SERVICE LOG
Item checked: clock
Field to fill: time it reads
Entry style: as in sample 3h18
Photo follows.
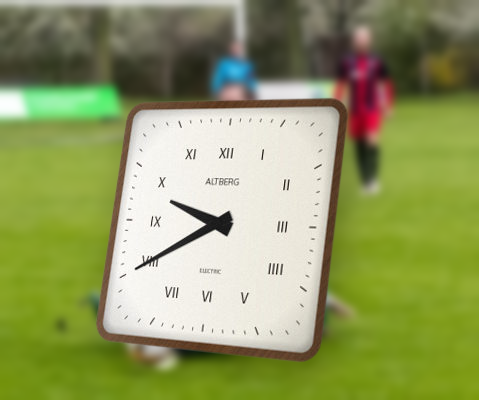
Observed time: 9h40
